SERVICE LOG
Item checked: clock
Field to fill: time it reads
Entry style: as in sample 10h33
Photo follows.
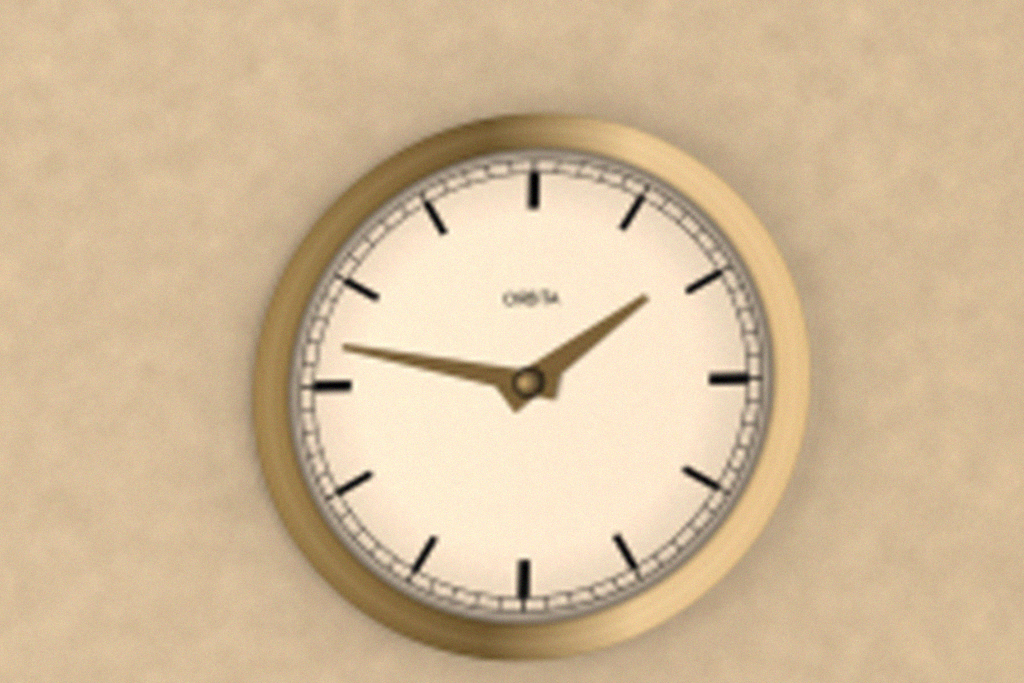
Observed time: 1h47
